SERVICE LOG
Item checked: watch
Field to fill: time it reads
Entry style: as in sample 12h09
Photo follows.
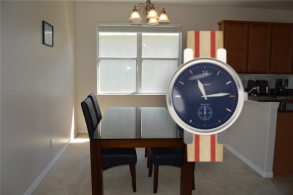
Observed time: 11h14
